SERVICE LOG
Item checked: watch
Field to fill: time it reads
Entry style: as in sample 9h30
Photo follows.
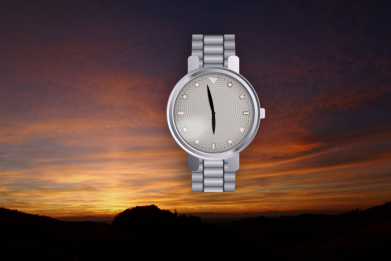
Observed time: 5h58
